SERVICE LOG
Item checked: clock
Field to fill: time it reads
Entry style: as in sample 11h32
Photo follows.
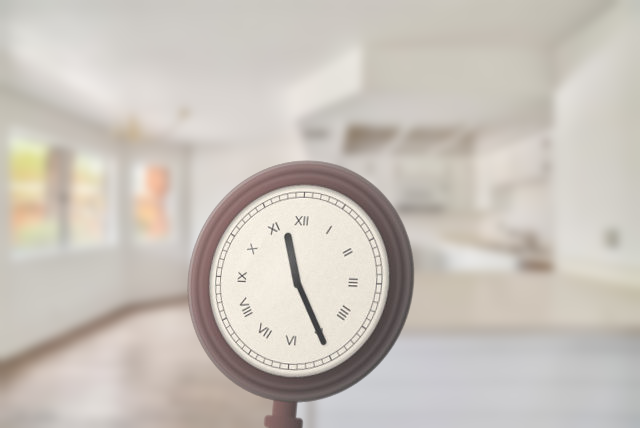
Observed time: 11h25
